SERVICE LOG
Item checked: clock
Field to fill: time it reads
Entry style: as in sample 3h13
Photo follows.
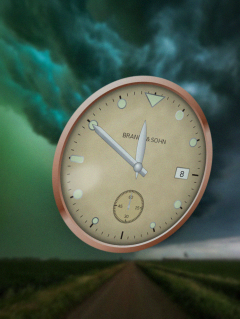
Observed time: 11h50
